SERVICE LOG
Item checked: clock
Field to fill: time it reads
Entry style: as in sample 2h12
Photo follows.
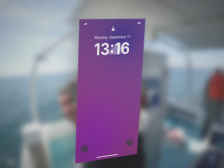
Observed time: 13h16
